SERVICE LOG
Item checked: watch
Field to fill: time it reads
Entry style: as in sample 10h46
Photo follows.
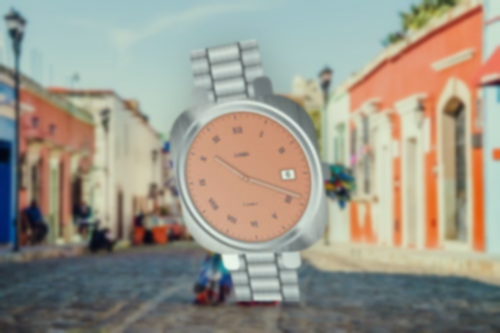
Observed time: 10h19
